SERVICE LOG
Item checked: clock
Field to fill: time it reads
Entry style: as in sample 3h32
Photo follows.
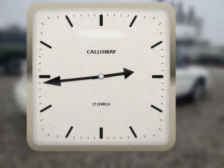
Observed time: 2h44
